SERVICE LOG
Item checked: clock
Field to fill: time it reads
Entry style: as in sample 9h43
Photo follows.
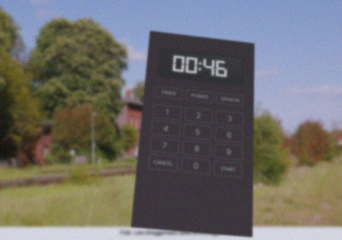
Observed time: 0h46
